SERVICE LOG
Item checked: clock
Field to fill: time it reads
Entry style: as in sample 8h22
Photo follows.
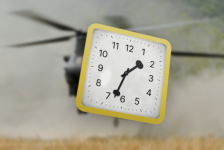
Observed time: 1h33
